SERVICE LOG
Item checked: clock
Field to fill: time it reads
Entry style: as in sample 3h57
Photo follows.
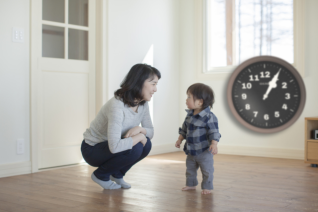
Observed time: 1h05
